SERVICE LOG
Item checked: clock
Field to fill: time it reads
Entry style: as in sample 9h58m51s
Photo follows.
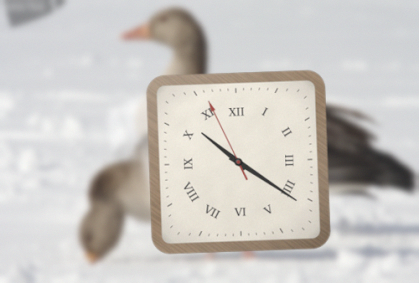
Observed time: 10h20m56s
